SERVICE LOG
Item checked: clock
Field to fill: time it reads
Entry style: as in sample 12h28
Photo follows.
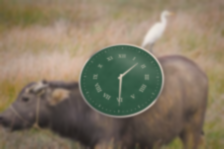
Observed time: 1h30
